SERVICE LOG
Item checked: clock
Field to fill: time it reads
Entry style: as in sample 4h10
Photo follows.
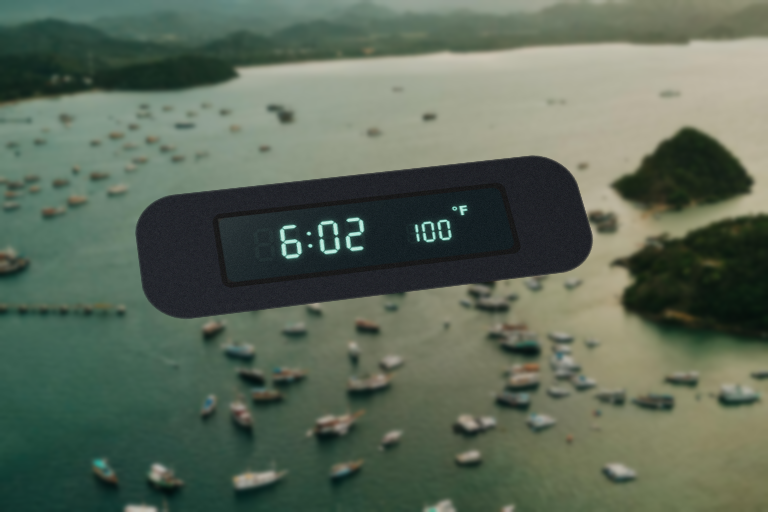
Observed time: 6h02
